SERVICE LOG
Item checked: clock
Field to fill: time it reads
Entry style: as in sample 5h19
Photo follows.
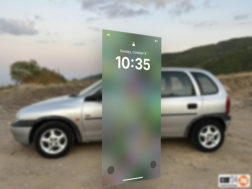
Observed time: 10h35
